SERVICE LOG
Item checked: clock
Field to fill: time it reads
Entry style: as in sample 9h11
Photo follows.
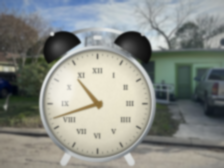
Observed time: 10h42
